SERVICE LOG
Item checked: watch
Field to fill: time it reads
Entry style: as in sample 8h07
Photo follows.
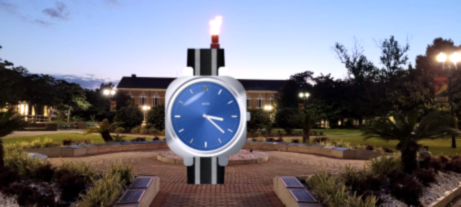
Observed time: 3h22
